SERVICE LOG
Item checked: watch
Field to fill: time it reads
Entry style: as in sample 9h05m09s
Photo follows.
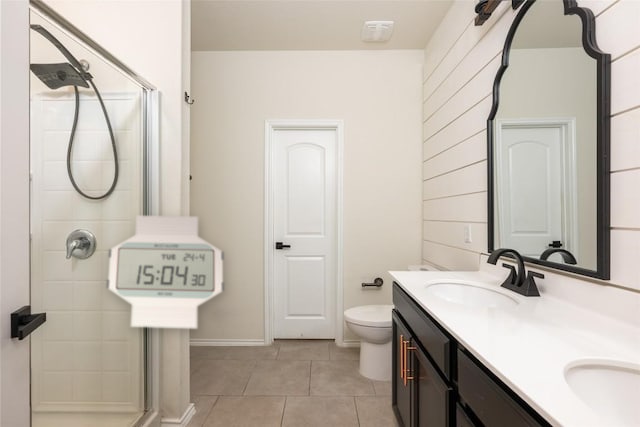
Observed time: 15h04m30s
